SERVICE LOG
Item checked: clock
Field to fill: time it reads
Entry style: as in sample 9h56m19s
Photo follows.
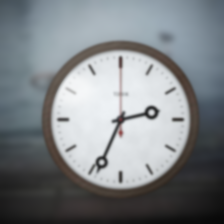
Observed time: 2h34m00s
